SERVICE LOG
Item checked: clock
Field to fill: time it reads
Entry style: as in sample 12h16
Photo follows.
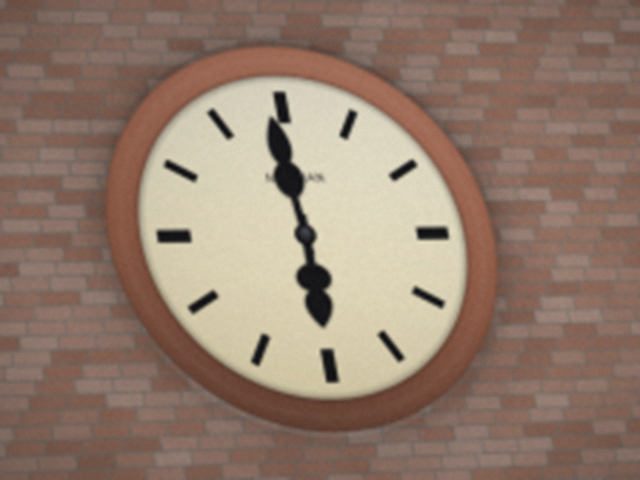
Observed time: 5h59
